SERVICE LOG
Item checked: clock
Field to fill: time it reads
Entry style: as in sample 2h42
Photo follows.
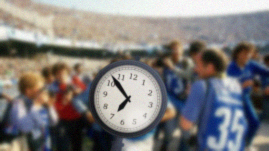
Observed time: 6h52
